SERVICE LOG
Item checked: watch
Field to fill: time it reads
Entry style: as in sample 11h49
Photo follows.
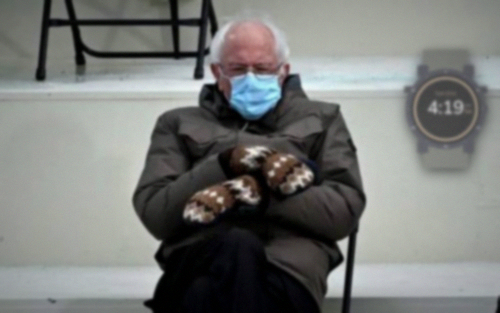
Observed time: 4h19
